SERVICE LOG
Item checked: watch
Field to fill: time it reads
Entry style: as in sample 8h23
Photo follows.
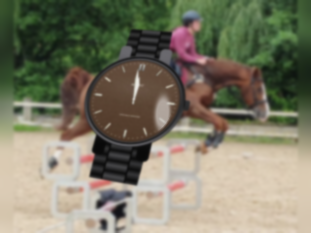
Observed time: 11h59
